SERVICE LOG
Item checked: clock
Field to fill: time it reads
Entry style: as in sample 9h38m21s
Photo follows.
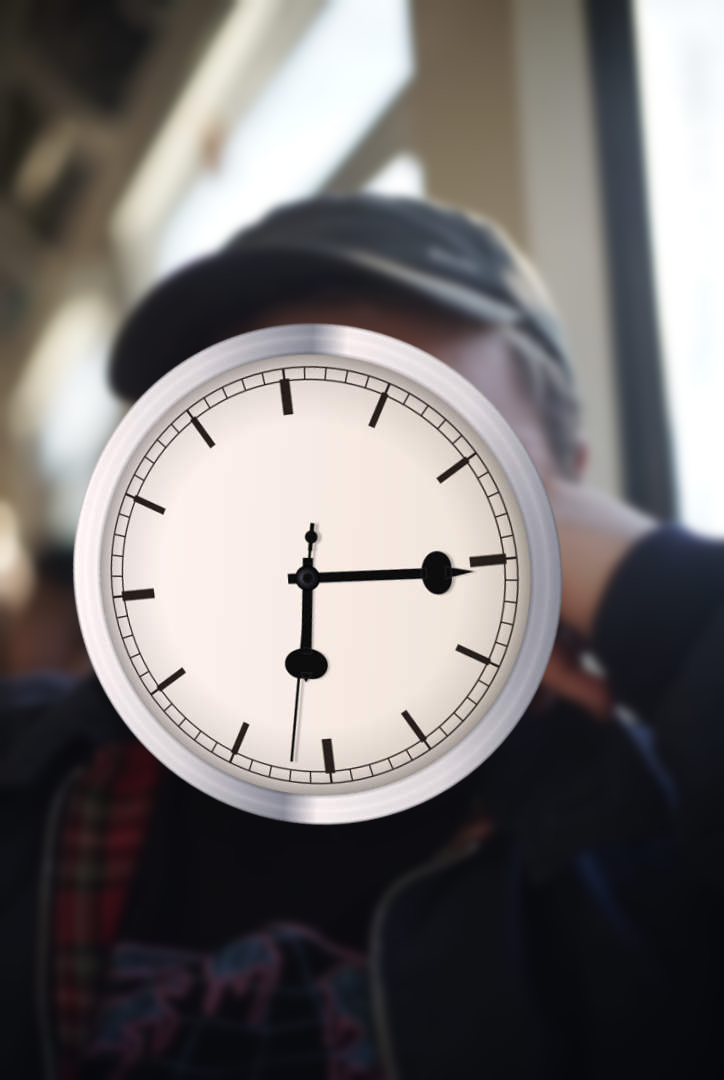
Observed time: 6h15m32s
